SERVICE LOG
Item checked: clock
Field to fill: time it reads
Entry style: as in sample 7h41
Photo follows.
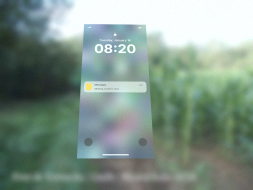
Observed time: 8h20
